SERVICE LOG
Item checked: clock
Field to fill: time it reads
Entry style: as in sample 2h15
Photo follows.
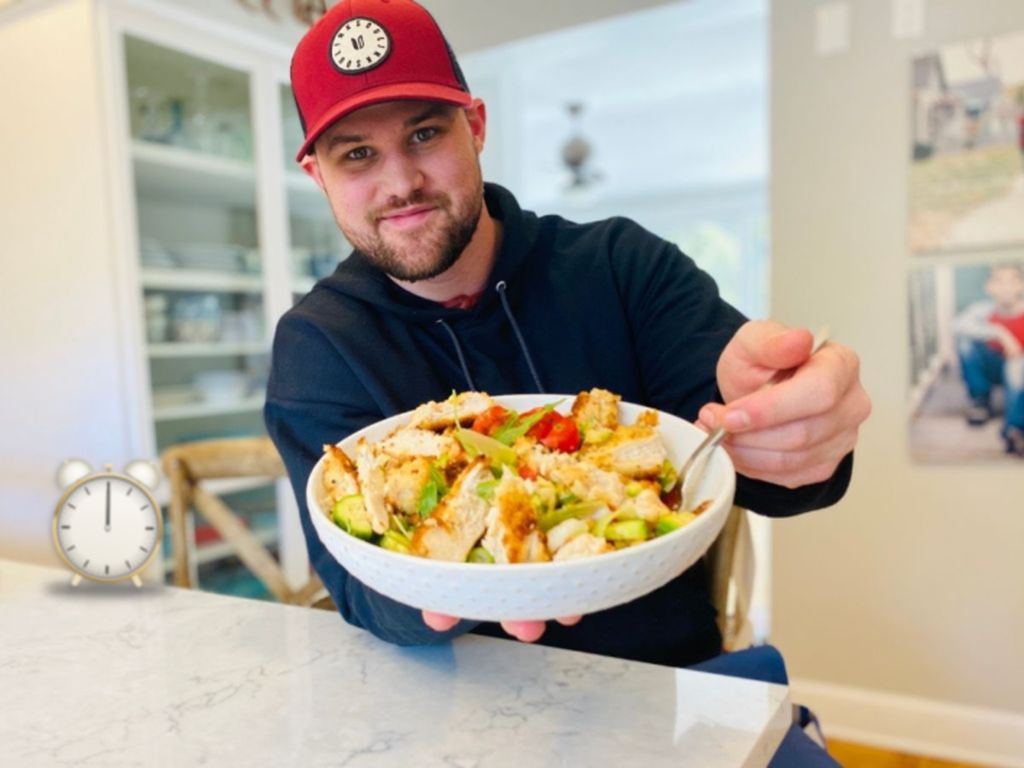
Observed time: 12h00
